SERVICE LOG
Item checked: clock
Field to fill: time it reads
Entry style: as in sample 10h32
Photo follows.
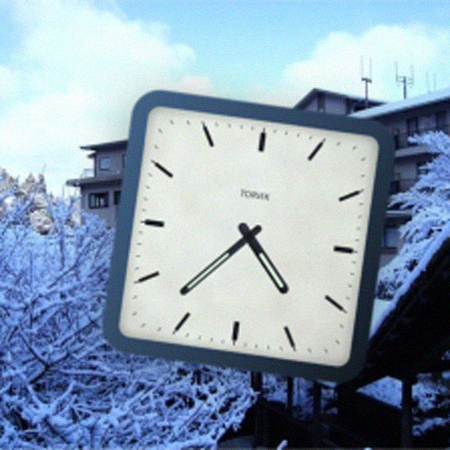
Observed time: 4h37
